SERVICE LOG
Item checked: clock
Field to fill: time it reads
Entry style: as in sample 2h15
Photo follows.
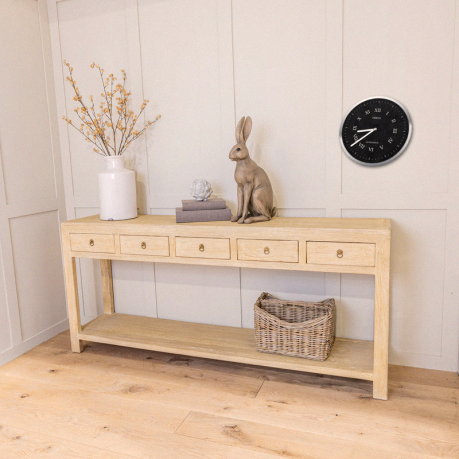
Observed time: 8h38
